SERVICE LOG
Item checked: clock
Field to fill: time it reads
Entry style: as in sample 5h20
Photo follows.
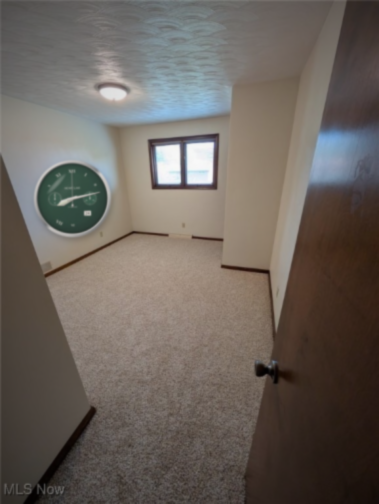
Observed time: 8h13
